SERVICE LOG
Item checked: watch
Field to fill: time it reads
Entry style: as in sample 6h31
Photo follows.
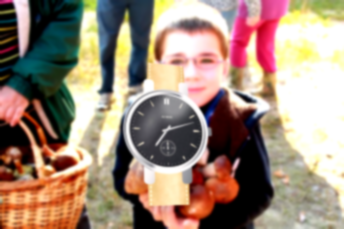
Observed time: 7h12
